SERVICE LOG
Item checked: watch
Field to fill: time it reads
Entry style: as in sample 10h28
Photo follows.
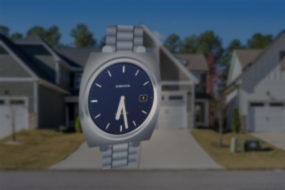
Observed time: 6h28
